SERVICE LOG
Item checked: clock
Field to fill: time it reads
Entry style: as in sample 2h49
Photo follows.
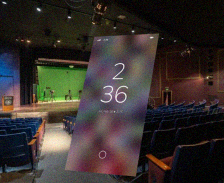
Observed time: 2h36
